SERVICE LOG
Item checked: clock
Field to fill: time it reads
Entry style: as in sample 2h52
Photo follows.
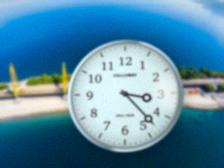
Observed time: 3h23
